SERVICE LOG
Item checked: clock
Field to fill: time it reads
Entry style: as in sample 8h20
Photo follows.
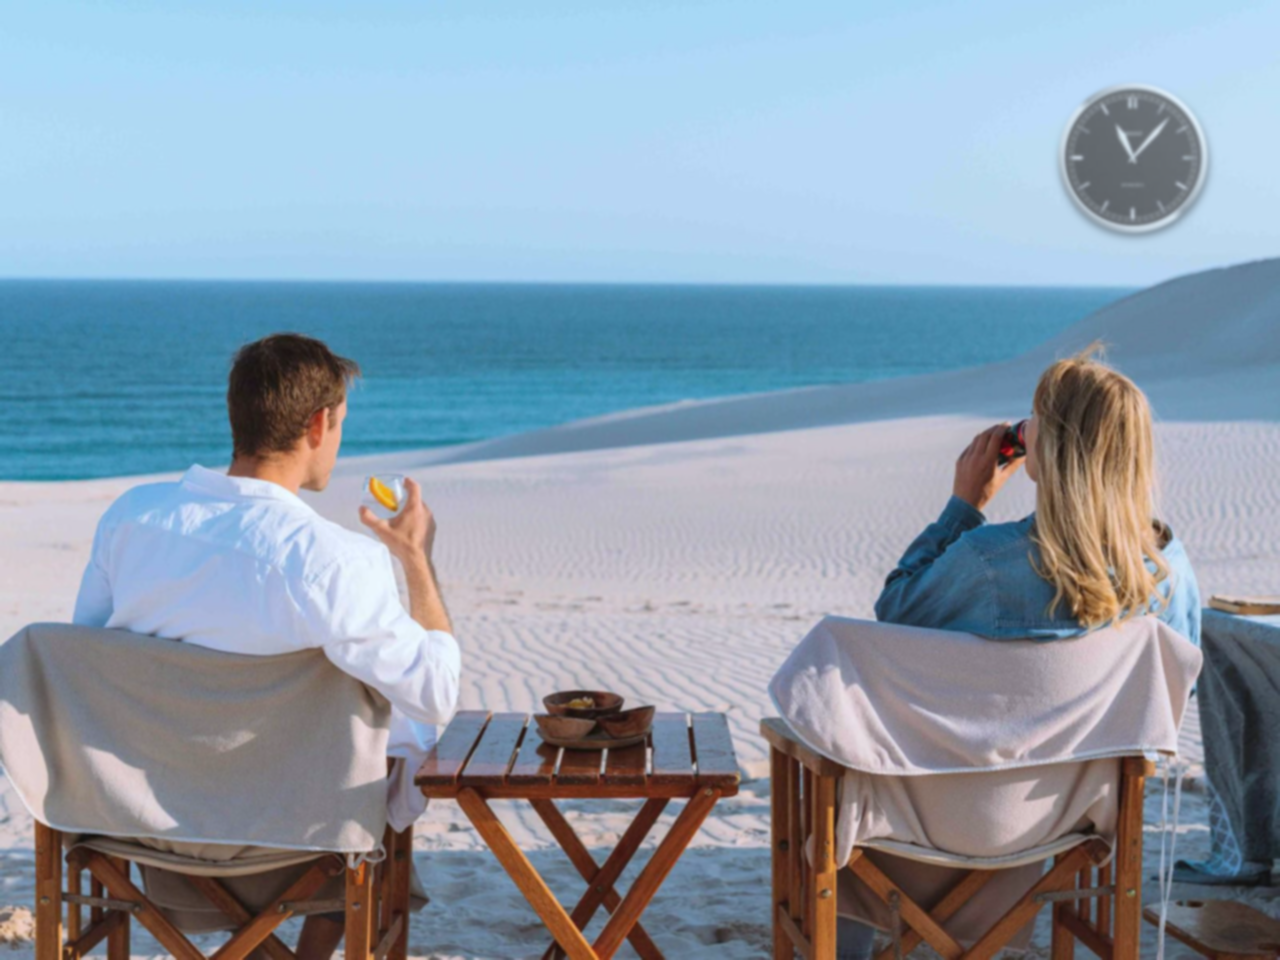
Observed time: 11h07
